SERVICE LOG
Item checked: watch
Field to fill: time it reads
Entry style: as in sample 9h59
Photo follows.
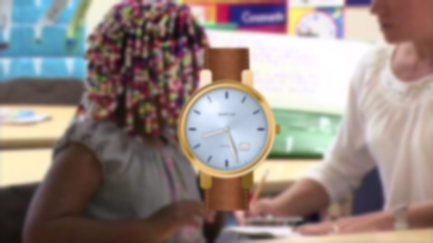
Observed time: 8h27
